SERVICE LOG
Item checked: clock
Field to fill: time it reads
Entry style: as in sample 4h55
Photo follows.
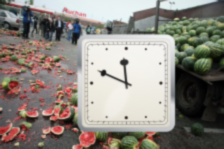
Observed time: 11h49
